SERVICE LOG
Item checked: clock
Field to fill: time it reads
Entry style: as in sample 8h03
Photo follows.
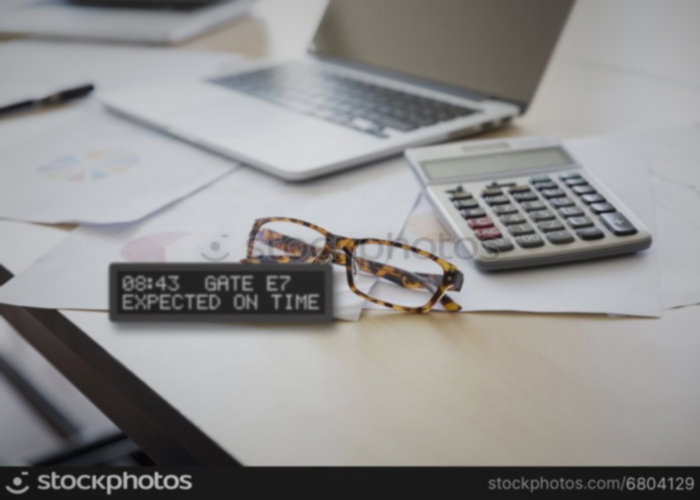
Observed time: 8h43
